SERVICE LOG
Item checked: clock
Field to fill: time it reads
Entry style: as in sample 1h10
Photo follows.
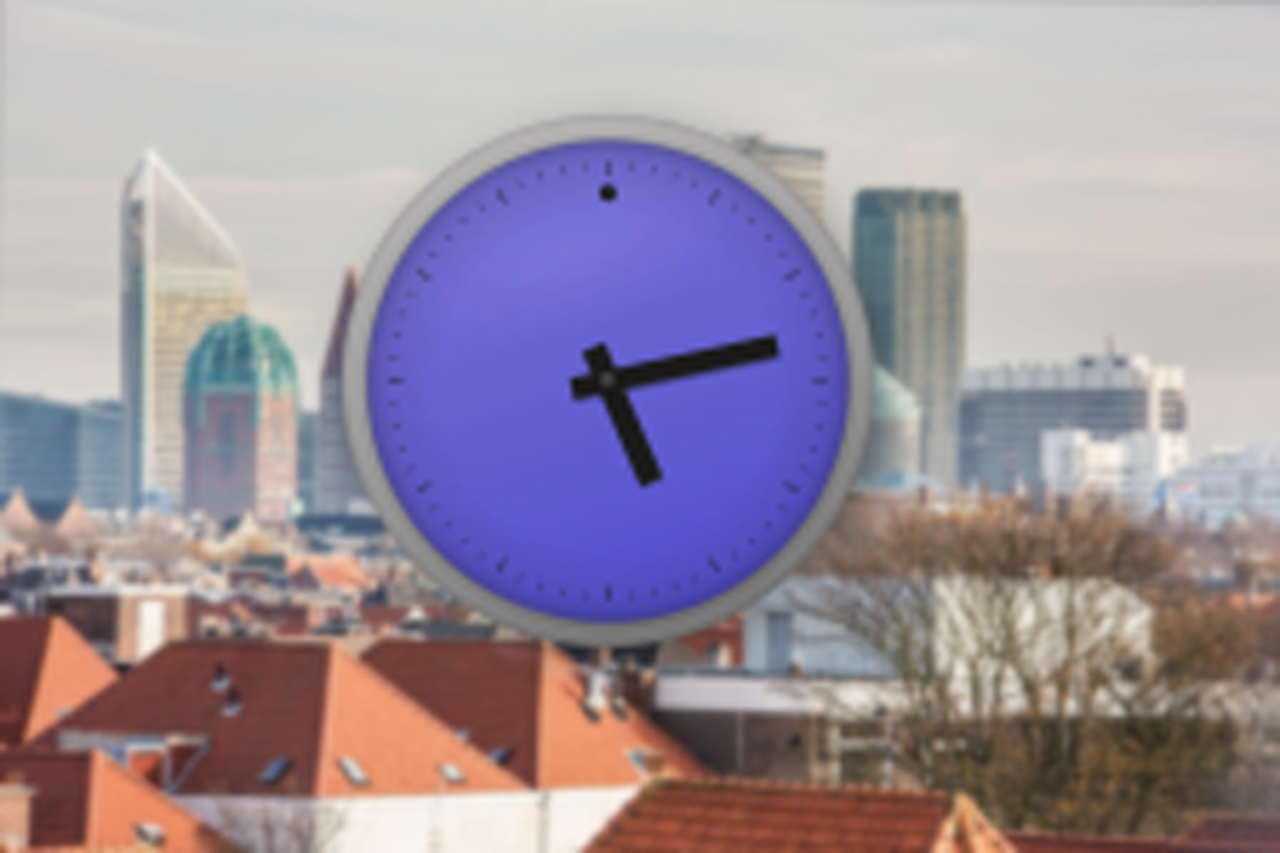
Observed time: 5h13
